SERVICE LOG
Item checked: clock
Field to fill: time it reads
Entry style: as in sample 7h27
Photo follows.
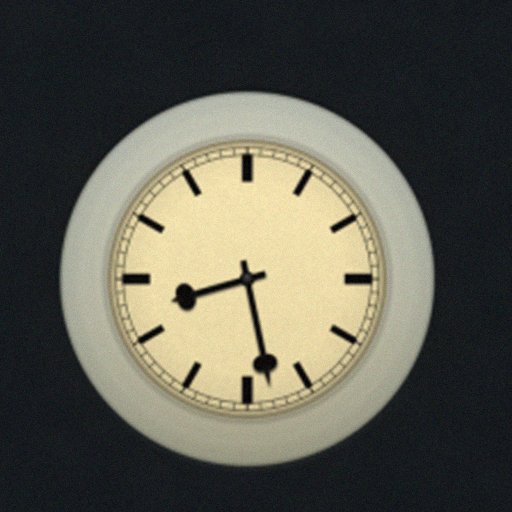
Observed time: 8h28
